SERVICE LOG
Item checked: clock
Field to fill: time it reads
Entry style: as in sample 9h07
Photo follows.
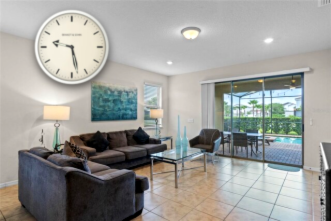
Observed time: 9h28
